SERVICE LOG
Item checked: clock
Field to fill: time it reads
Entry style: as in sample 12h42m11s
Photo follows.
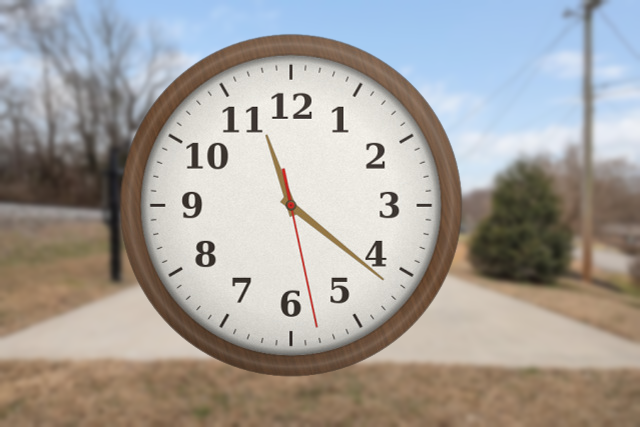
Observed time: 11h21m28s
